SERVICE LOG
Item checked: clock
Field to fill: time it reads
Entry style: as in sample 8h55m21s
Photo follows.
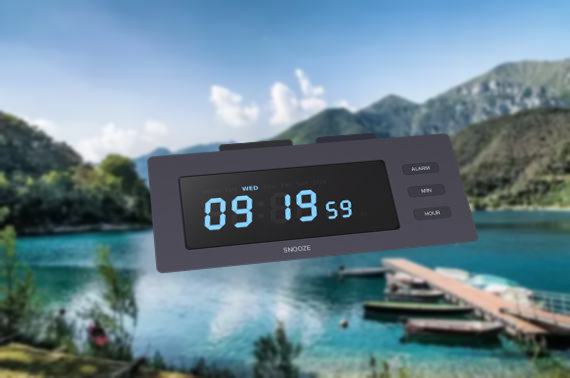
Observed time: 9h19m59s
